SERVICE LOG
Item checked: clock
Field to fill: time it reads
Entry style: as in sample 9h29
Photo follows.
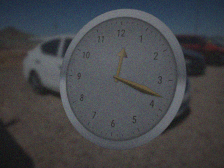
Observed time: 12h18
